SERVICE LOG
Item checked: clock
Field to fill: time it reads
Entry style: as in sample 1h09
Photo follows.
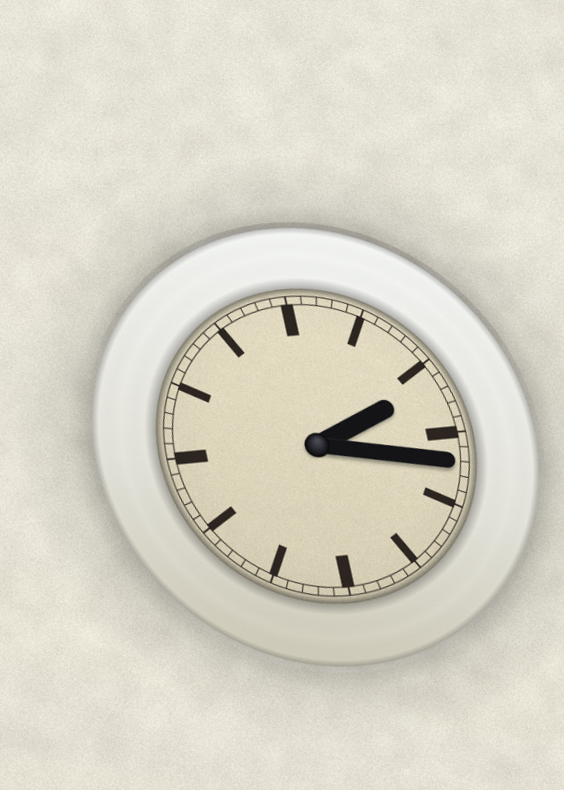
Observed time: 2h17
